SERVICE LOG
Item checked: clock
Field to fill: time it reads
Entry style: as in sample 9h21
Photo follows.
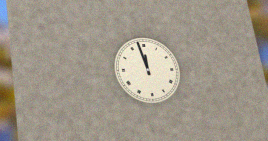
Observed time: 11h58
